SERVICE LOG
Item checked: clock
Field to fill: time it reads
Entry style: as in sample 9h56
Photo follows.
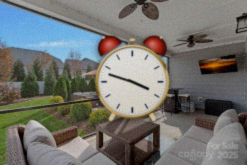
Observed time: 3h48
